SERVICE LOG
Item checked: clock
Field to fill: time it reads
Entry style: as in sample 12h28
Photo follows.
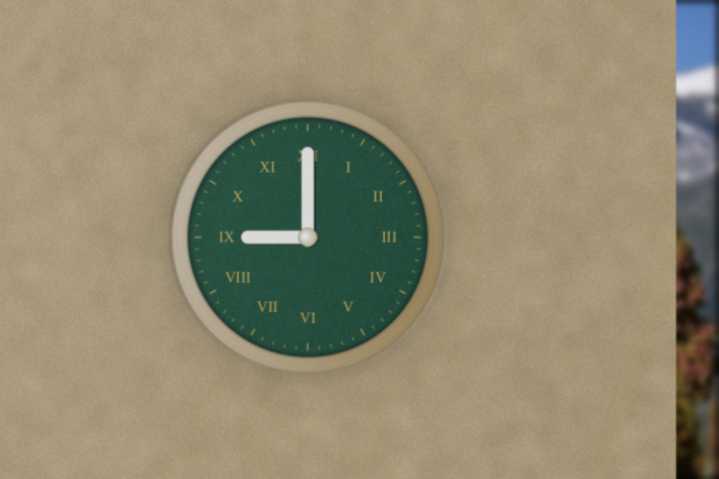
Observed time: 9h00
